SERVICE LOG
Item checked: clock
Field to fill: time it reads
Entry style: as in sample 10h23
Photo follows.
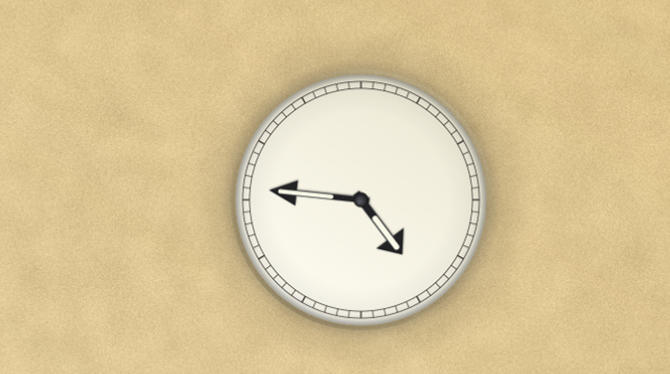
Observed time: 4h46
